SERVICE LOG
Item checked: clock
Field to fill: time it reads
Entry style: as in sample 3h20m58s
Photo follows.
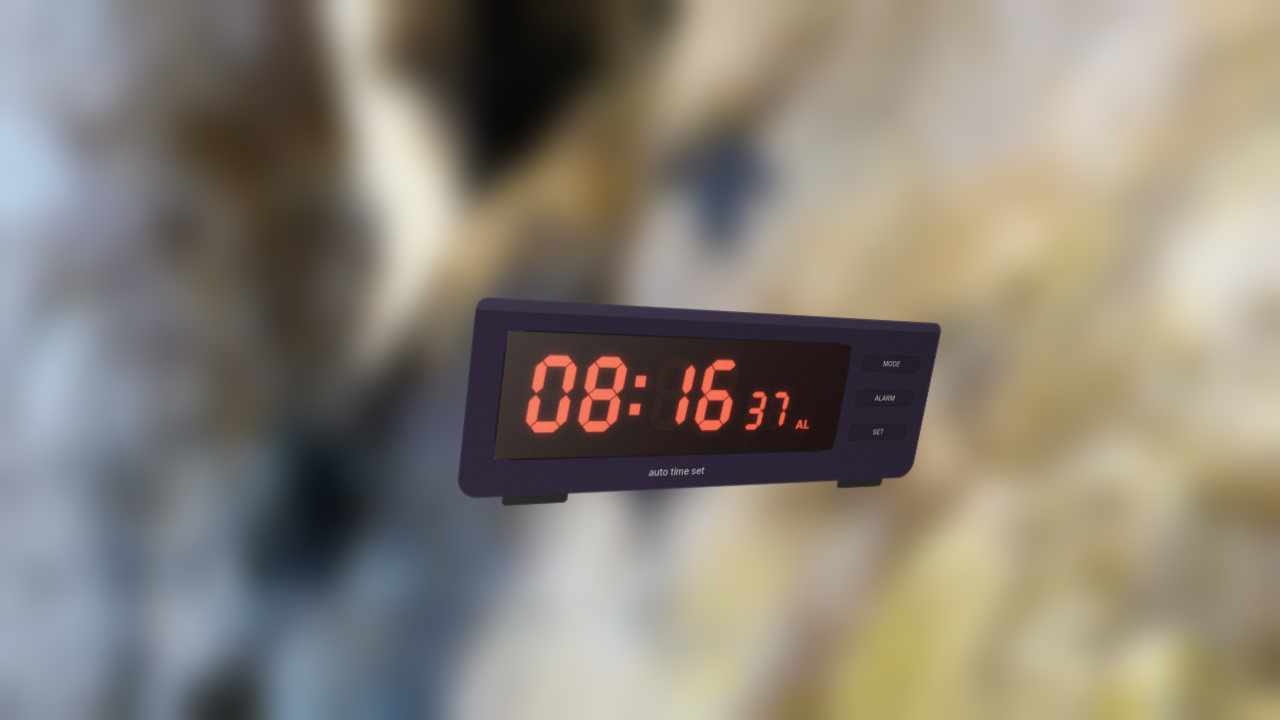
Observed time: 8h16m37s
